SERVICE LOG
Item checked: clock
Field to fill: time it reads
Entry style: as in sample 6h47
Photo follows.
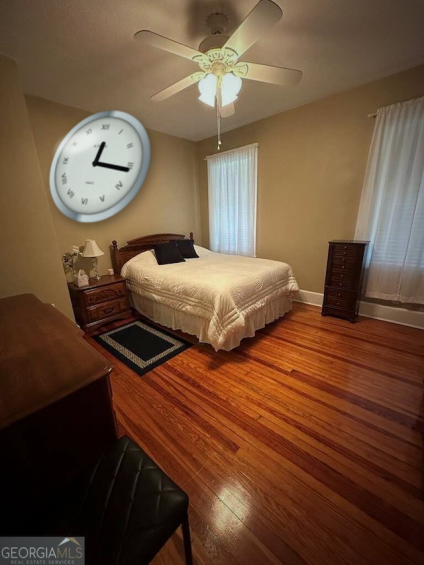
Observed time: 12h16
